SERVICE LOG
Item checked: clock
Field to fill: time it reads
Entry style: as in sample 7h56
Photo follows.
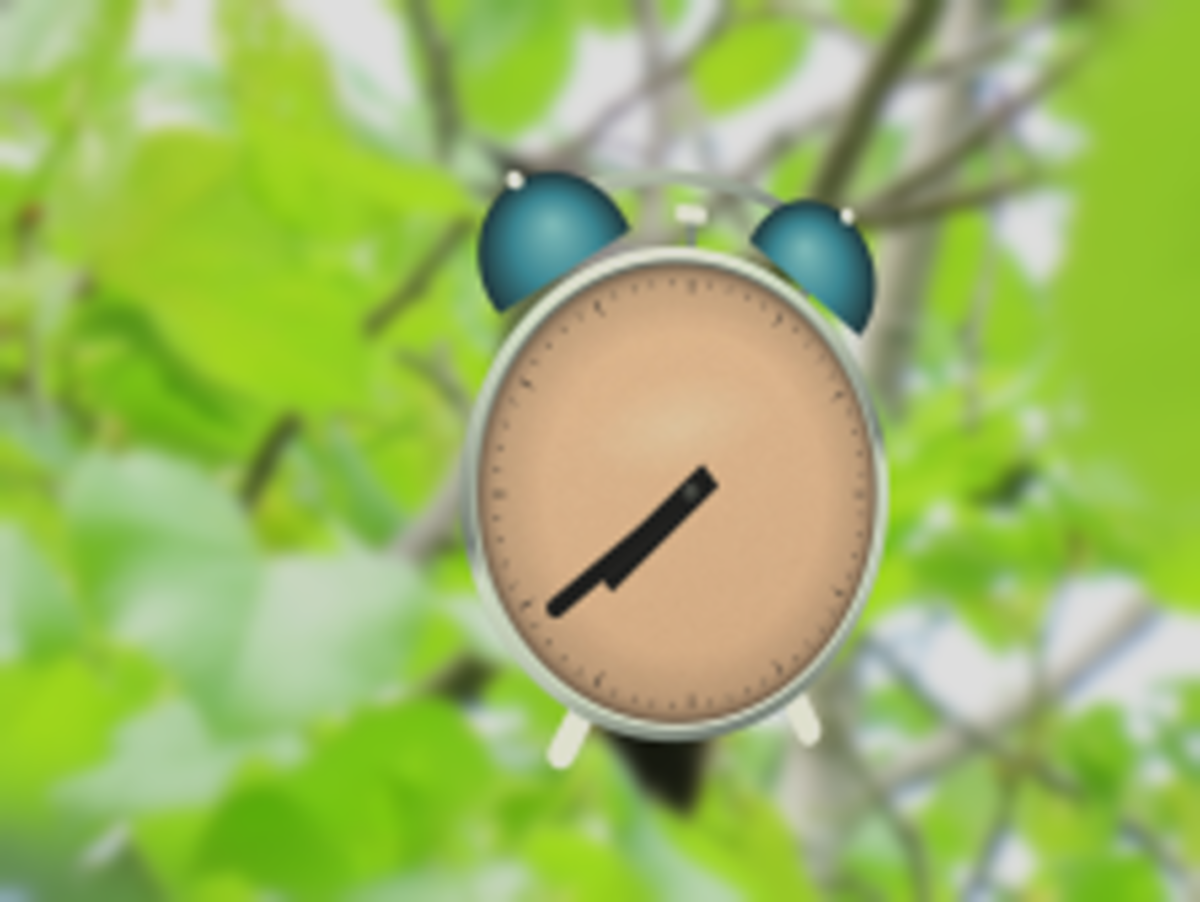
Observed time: 7h39
